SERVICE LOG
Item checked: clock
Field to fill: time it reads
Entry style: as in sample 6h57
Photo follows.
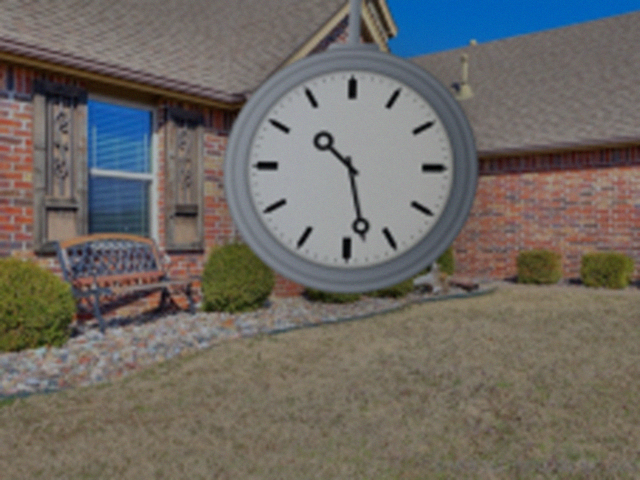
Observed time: 10h28
